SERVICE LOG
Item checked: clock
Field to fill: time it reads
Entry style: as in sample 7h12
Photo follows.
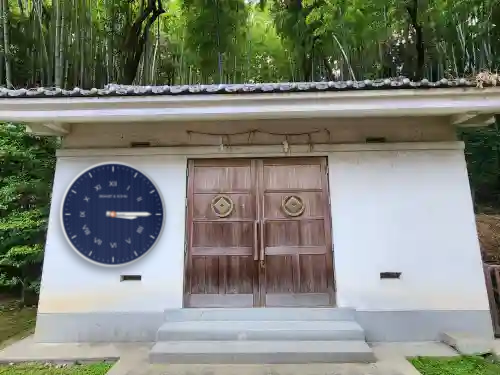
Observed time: 3h15
